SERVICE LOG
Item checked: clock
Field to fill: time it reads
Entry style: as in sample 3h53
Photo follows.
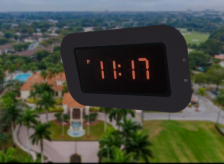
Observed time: 11h17
